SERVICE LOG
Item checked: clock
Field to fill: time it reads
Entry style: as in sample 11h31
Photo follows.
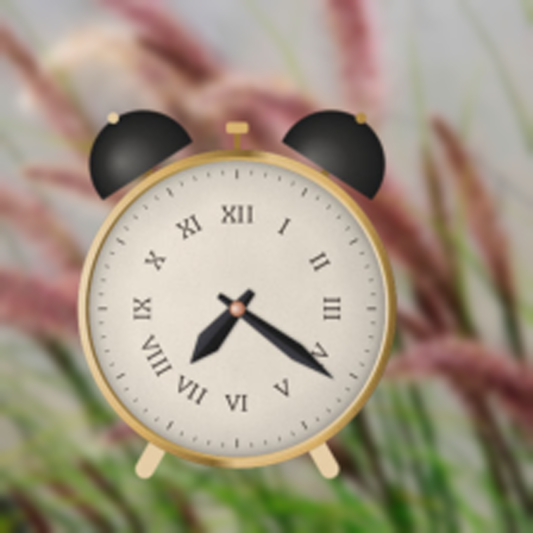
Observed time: 7h21
